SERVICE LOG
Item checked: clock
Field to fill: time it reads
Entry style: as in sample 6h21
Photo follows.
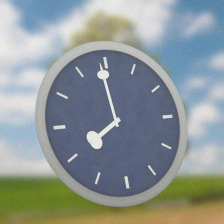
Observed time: 7h59
